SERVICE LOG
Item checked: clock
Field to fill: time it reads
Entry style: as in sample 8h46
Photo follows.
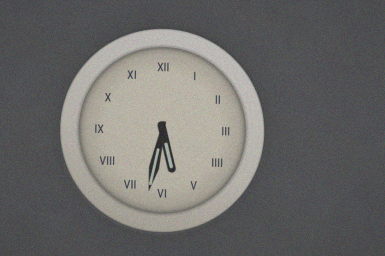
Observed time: 5h32
